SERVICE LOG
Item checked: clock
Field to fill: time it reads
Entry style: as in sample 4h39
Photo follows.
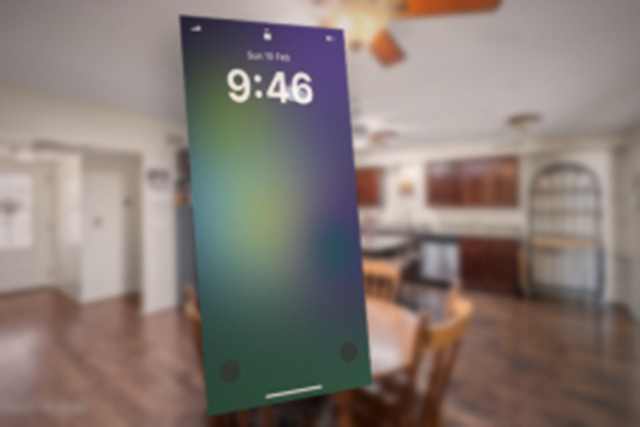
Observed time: 9h46
